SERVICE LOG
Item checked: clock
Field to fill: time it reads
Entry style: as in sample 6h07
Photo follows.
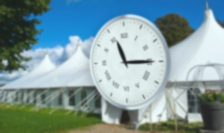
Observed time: 11h15
